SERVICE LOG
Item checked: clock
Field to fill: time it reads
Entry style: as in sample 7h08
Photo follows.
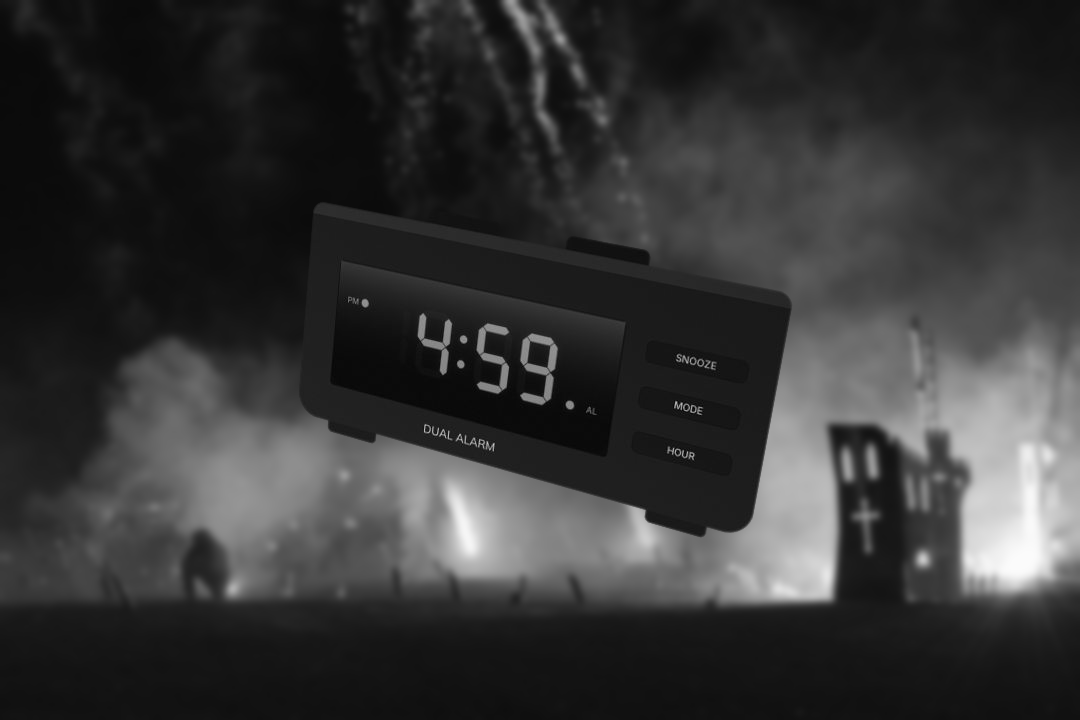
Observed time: 4h59
